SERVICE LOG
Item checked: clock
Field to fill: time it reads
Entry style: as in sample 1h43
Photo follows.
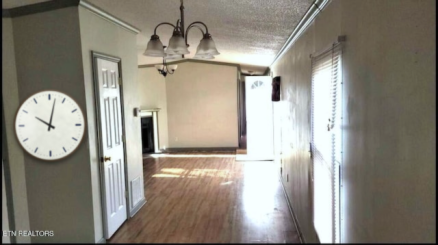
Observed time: 10h02
